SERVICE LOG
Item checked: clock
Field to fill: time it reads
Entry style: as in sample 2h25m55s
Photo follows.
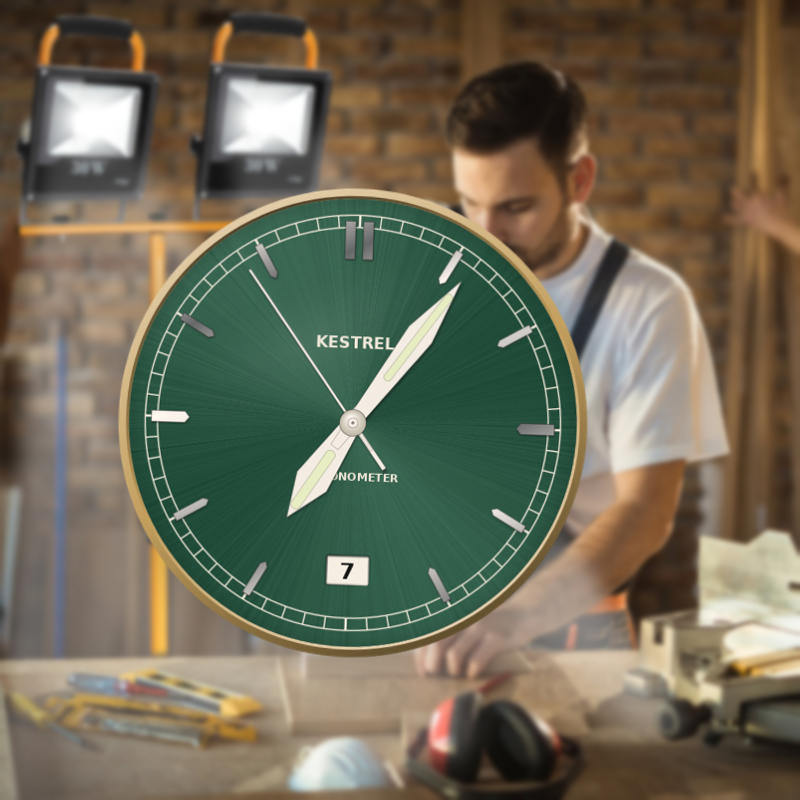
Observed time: 7h05m54s
